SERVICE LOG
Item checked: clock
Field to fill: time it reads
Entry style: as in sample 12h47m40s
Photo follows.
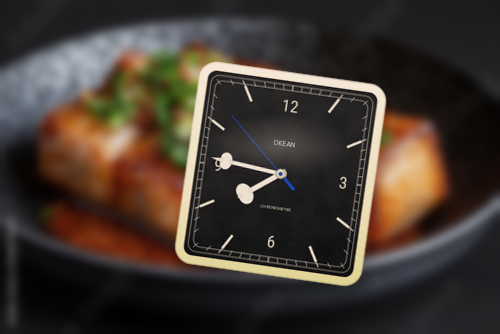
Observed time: 7h45m52s
